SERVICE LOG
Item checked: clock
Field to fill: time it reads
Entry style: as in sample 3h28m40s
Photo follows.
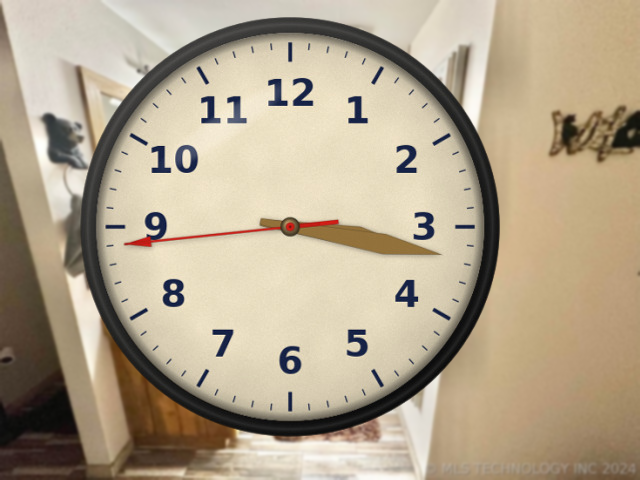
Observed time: 3h16m44s
